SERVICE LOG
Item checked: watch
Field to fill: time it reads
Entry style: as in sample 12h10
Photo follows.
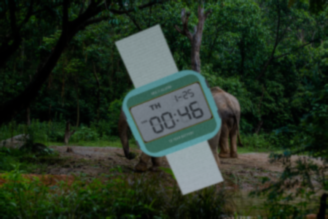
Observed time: 0h46
